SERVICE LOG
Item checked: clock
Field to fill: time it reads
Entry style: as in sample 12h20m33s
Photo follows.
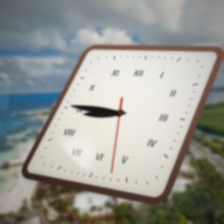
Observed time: 8h45m27s
